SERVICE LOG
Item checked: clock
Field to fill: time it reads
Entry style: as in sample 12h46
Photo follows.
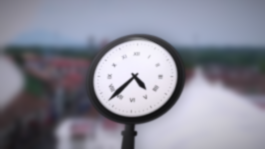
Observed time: 4h37
